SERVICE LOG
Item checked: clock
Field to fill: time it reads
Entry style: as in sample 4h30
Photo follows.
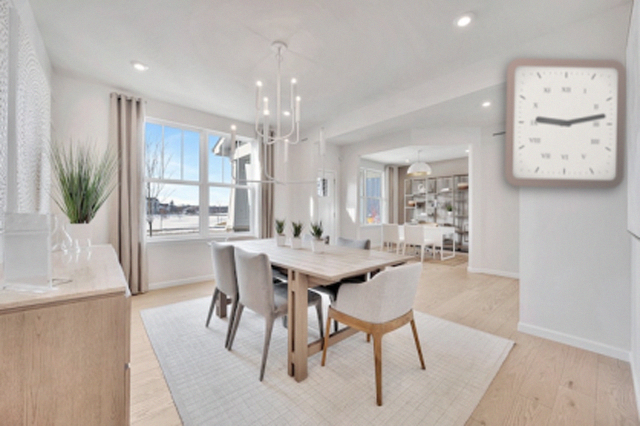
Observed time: 9h13
